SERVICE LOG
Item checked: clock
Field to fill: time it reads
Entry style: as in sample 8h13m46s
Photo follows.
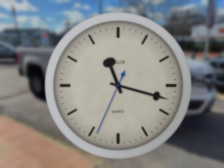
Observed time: 11h17m34s
